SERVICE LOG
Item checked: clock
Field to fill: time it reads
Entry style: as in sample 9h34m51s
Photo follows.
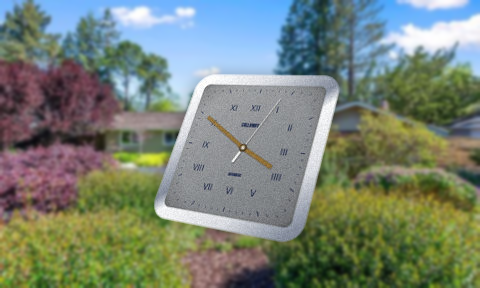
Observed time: 3h50m04s
